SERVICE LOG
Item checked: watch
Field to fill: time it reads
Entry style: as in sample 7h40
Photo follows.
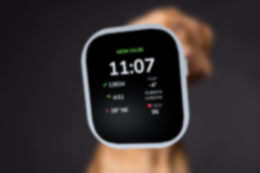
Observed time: 11h07
